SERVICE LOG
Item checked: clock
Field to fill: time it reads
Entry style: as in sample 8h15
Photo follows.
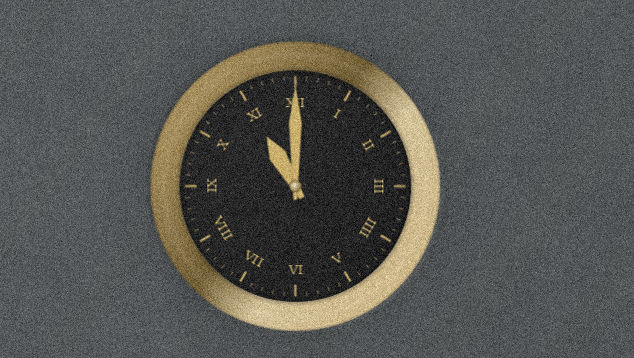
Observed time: 11h00
